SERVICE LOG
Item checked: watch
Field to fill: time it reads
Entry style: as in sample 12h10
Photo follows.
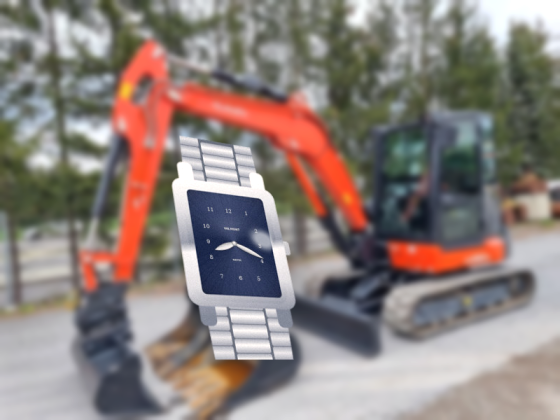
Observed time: 8h19
